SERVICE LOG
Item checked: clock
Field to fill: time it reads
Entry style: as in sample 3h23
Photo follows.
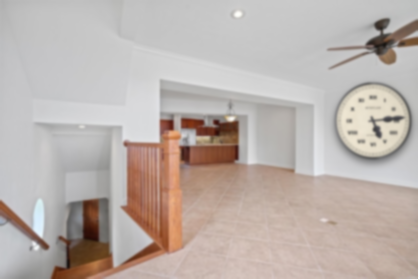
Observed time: 5h14
